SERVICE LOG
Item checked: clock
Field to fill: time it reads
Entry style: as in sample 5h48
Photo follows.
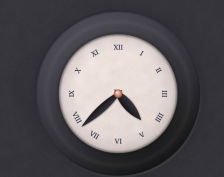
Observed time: 4h38
